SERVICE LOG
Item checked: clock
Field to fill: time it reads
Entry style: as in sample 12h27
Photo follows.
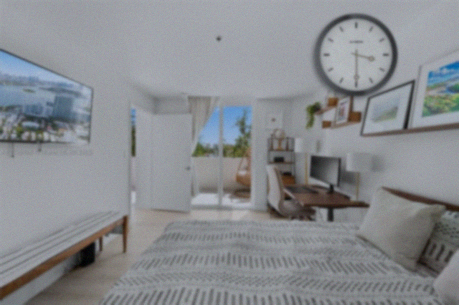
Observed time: 3h30
